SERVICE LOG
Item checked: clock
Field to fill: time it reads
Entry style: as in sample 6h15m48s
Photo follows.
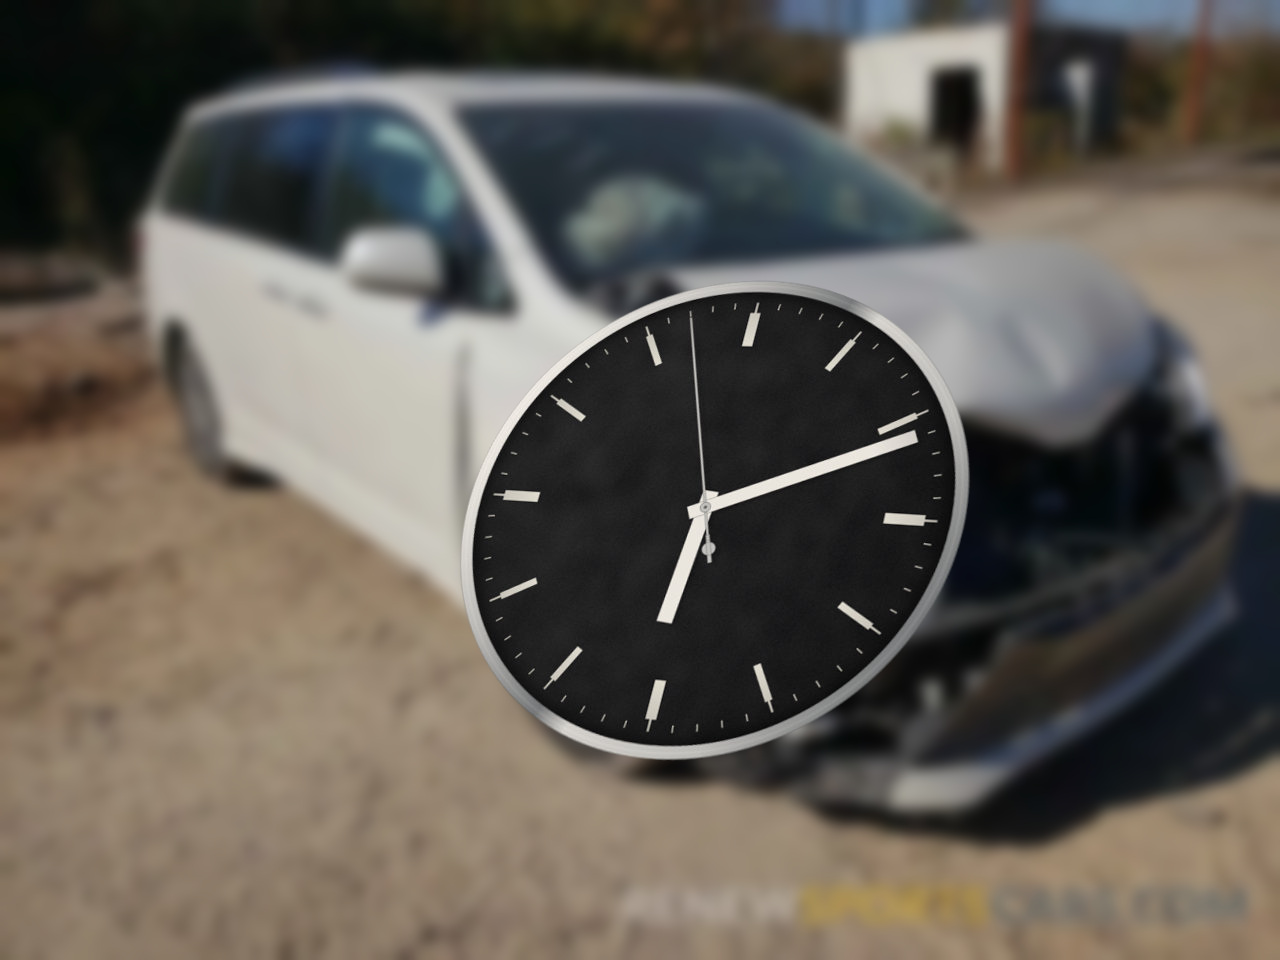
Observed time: 6h10m57s
